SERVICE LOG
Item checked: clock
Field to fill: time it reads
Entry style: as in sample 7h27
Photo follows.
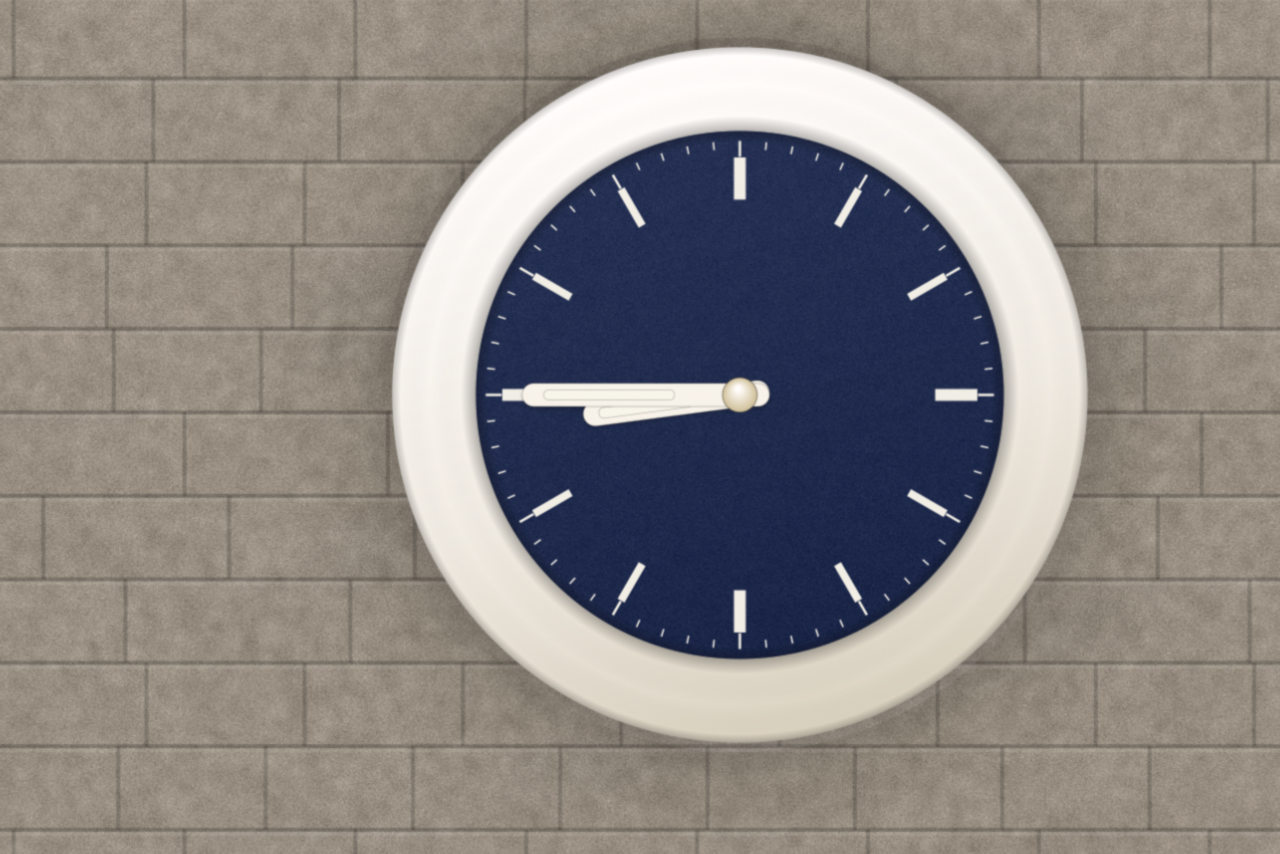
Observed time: 8h45
